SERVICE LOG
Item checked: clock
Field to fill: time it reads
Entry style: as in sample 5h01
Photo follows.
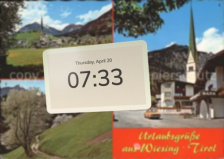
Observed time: 7h33
